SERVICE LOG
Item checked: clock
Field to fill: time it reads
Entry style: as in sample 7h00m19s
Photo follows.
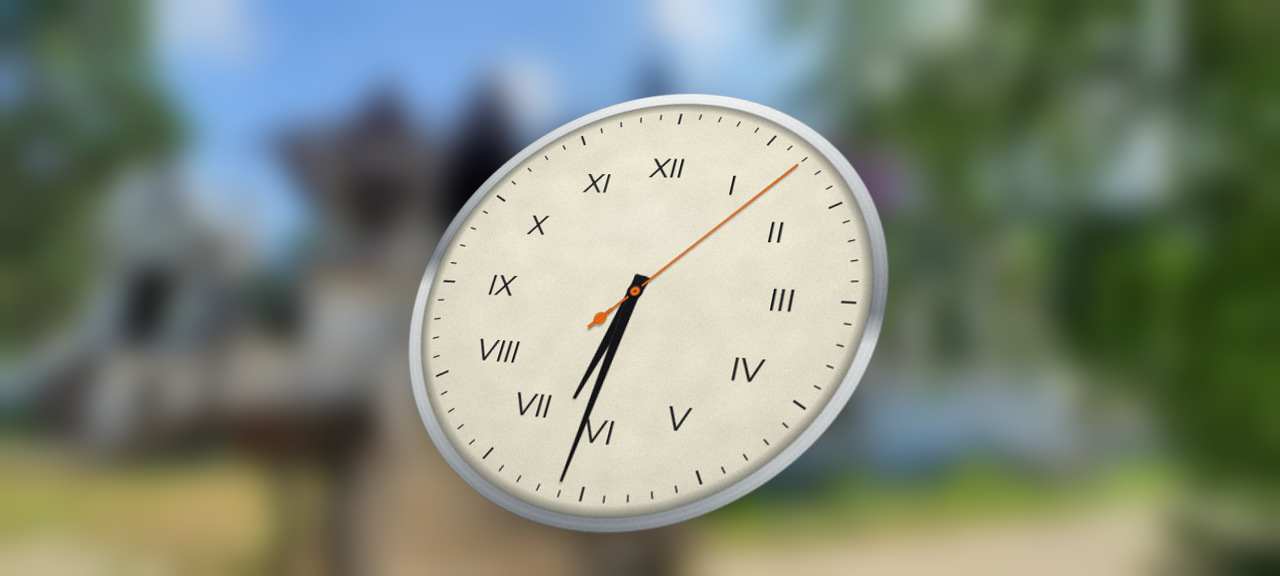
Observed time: 6h31m07s
